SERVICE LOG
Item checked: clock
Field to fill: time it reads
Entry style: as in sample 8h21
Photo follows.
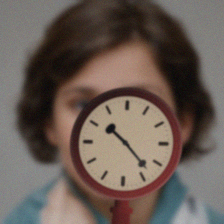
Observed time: 10h23
